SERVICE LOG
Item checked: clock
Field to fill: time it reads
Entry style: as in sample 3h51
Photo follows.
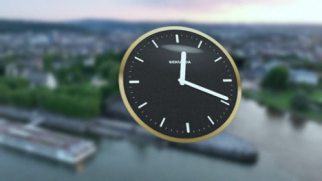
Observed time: 12h19
